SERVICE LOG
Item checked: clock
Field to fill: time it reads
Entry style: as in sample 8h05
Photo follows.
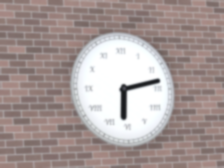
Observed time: 6h13
